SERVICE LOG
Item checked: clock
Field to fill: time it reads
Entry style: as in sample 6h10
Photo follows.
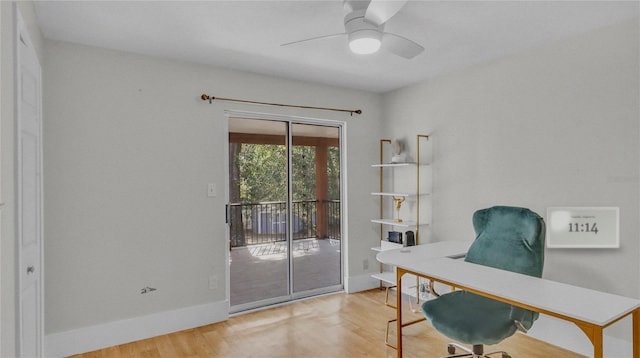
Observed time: 11h14
